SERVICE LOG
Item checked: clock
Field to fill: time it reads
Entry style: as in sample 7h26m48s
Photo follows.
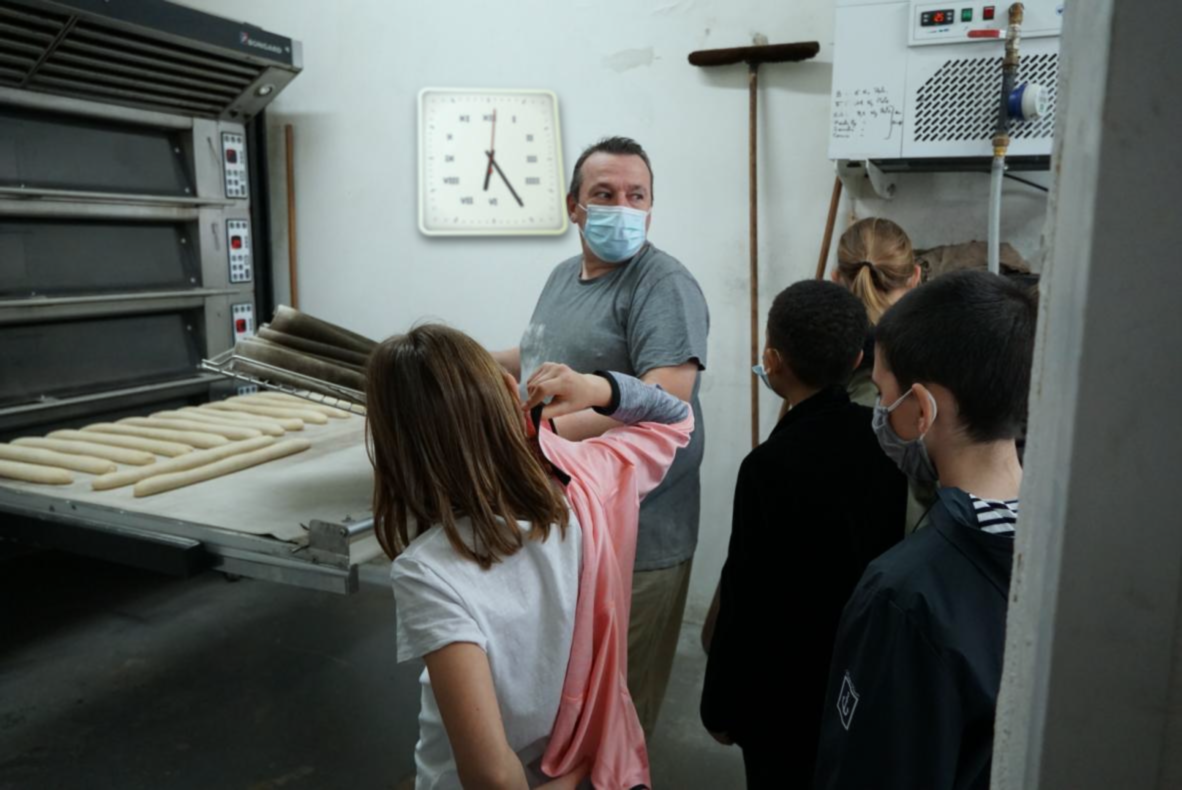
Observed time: 6h25m01s
